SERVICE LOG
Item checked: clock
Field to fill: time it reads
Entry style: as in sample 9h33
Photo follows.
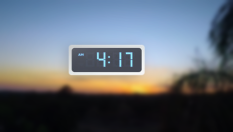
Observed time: 4h17
